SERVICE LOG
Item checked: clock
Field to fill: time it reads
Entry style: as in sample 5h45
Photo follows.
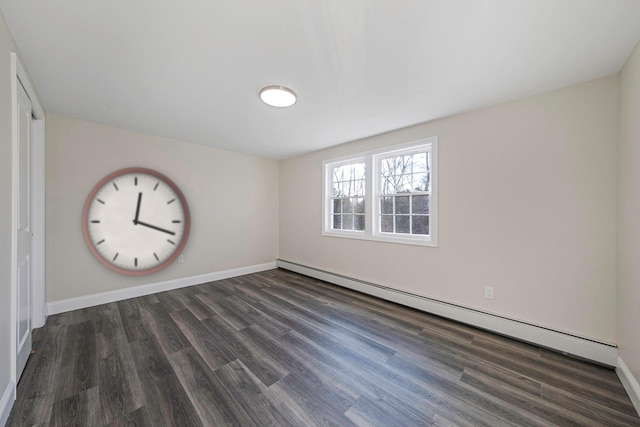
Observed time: 12h18
